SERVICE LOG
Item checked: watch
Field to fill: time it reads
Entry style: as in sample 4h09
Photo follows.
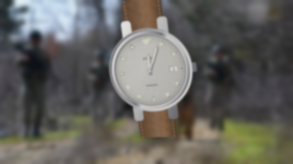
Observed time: 12h04
